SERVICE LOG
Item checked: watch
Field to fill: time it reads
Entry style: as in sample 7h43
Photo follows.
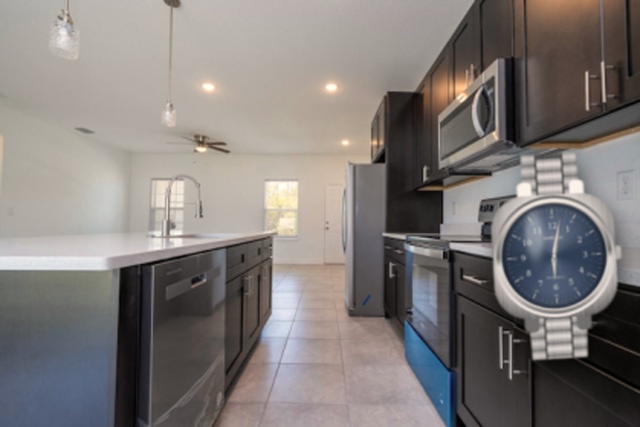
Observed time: 6h02
